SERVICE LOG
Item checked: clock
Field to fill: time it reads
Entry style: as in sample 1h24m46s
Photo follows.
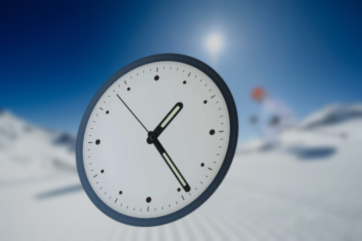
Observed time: 1h23m53s
